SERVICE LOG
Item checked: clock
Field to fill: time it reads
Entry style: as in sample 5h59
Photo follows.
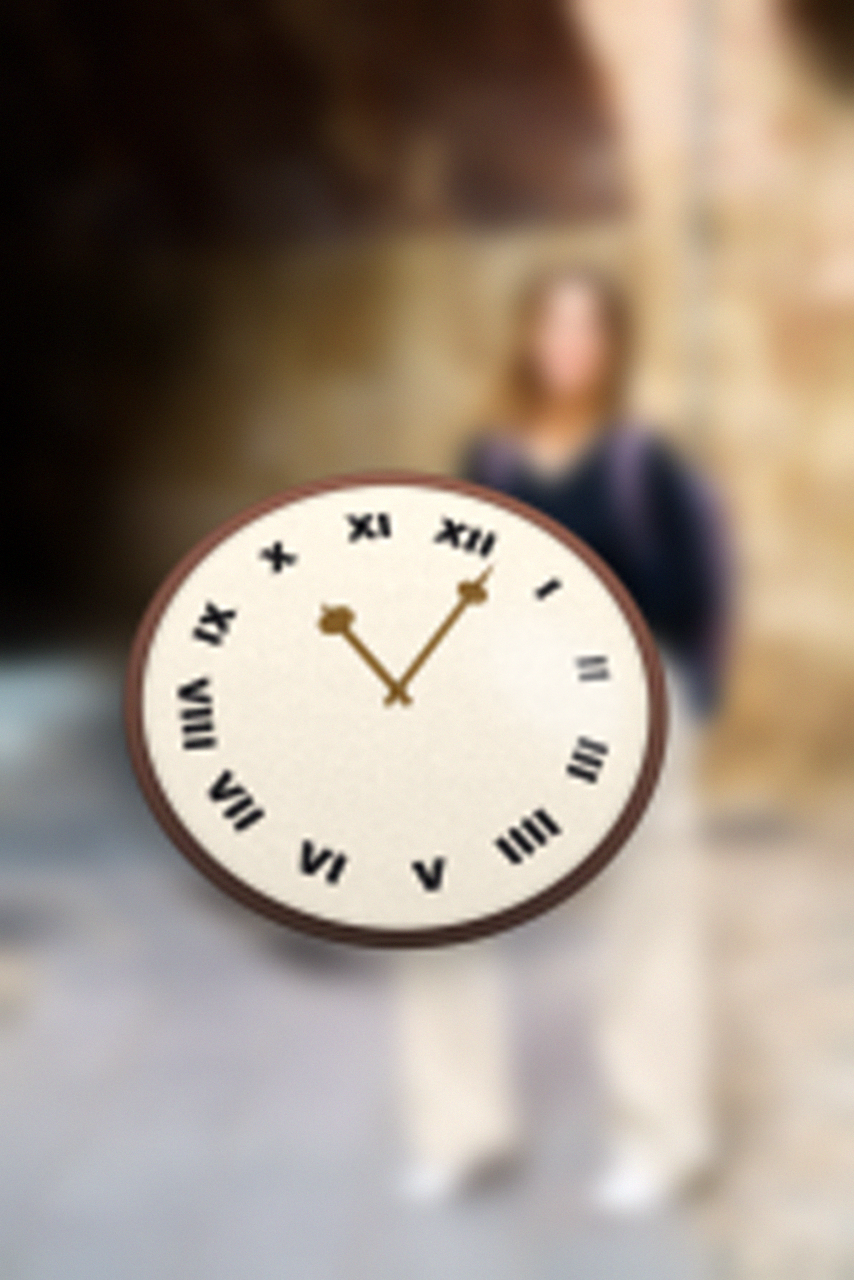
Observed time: 10h02
